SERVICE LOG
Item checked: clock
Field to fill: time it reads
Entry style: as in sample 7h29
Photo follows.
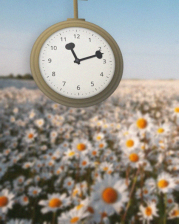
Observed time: 11h12
